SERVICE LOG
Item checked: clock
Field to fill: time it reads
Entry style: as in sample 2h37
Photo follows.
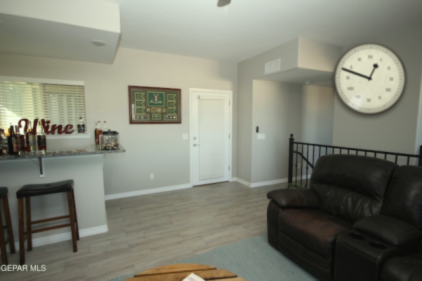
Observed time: 12h48
